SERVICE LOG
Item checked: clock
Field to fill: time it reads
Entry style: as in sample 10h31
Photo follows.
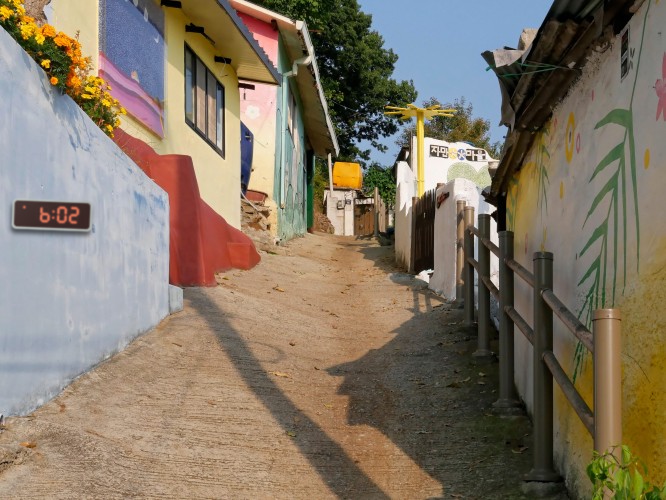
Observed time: 6h02
